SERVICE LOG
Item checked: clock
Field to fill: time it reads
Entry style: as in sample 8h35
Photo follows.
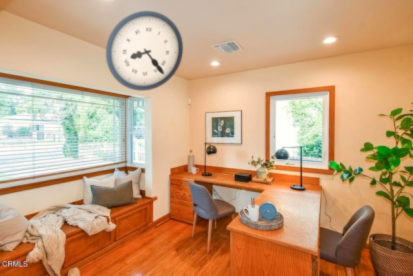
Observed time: 8h23
